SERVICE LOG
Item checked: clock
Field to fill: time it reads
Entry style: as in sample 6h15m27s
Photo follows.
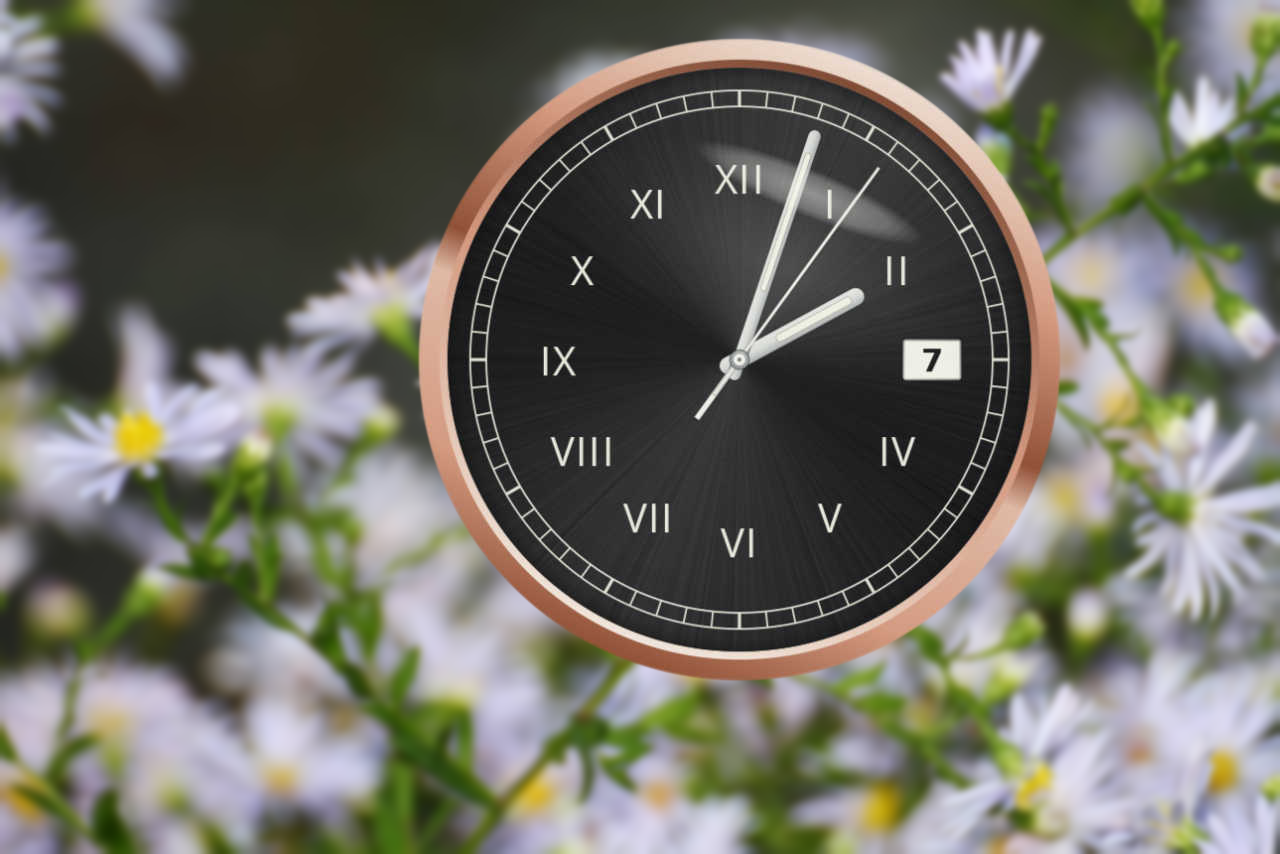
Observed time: 2h03m06s
